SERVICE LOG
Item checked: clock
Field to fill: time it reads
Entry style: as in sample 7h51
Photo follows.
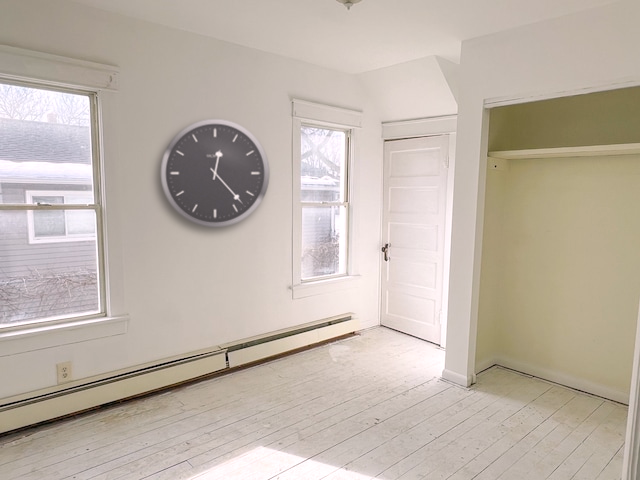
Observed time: 12h23
